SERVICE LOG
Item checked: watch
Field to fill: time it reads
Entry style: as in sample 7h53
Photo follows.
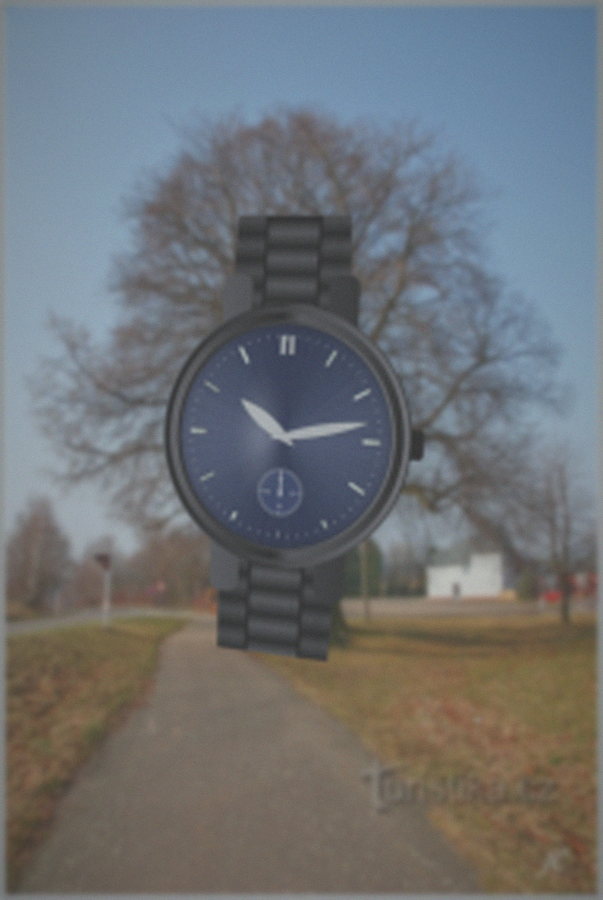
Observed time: 10h13
